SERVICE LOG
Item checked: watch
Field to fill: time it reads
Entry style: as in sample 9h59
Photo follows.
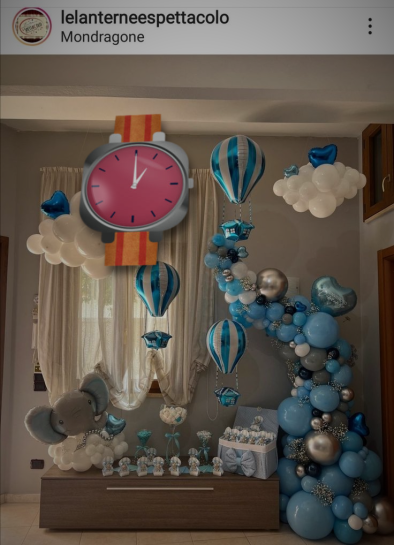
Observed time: 1h00
